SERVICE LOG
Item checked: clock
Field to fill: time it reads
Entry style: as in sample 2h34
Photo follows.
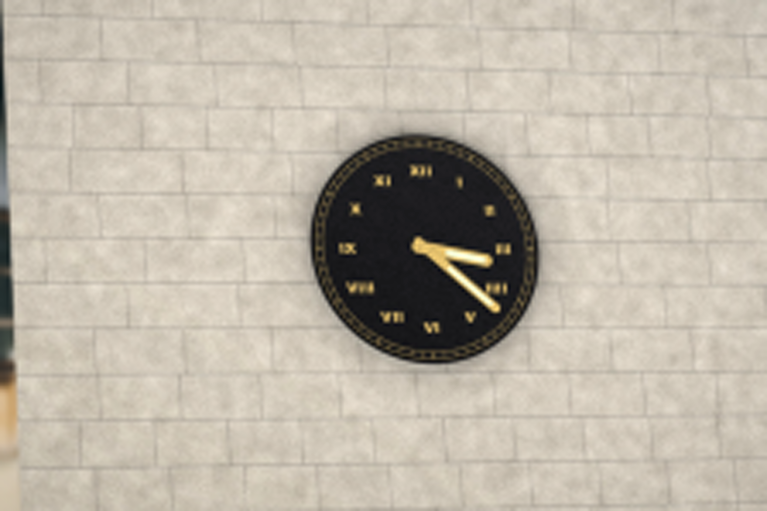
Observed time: 3h22
